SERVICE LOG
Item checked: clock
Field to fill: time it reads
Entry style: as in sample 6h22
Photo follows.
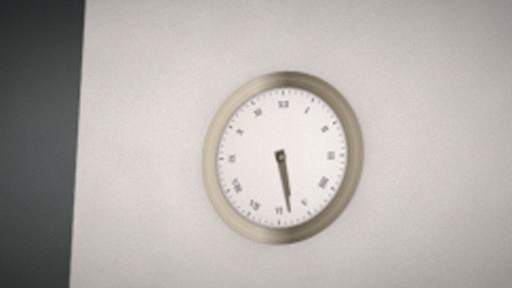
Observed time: 5h28
